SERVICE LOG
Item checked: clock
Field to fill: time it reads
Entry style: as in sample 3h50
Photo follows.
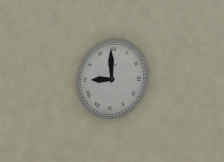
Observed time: 8h59
